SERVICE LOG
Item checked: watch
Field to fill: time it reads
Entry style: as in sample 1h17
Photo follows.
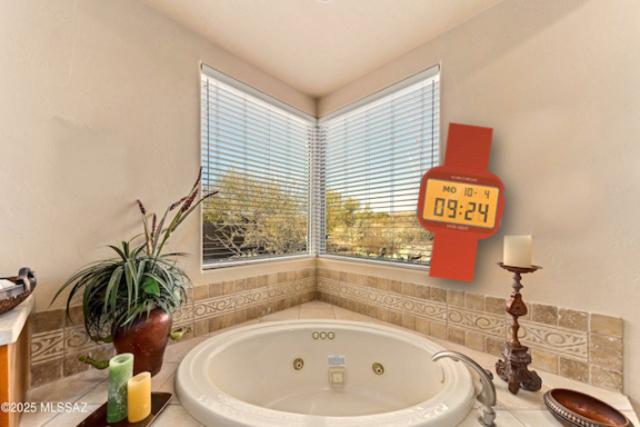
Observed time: 9h24
